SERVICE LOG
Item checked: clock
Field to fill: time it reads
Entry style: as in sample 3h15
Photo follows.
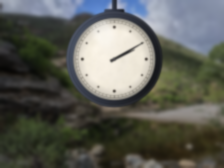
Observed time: 2h10
